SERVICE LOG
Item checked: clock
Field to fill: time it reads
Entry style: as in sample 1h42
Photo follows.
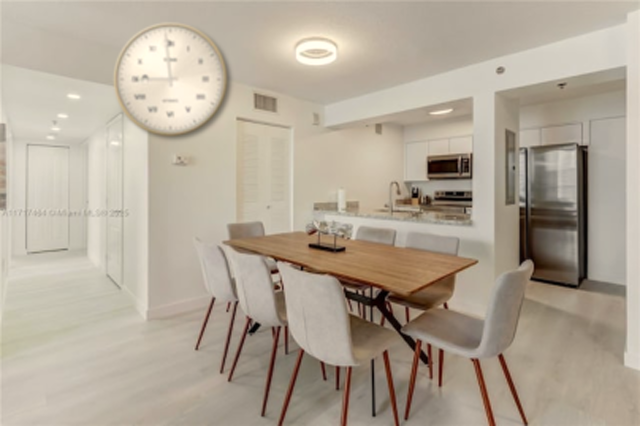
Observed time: 8h59
